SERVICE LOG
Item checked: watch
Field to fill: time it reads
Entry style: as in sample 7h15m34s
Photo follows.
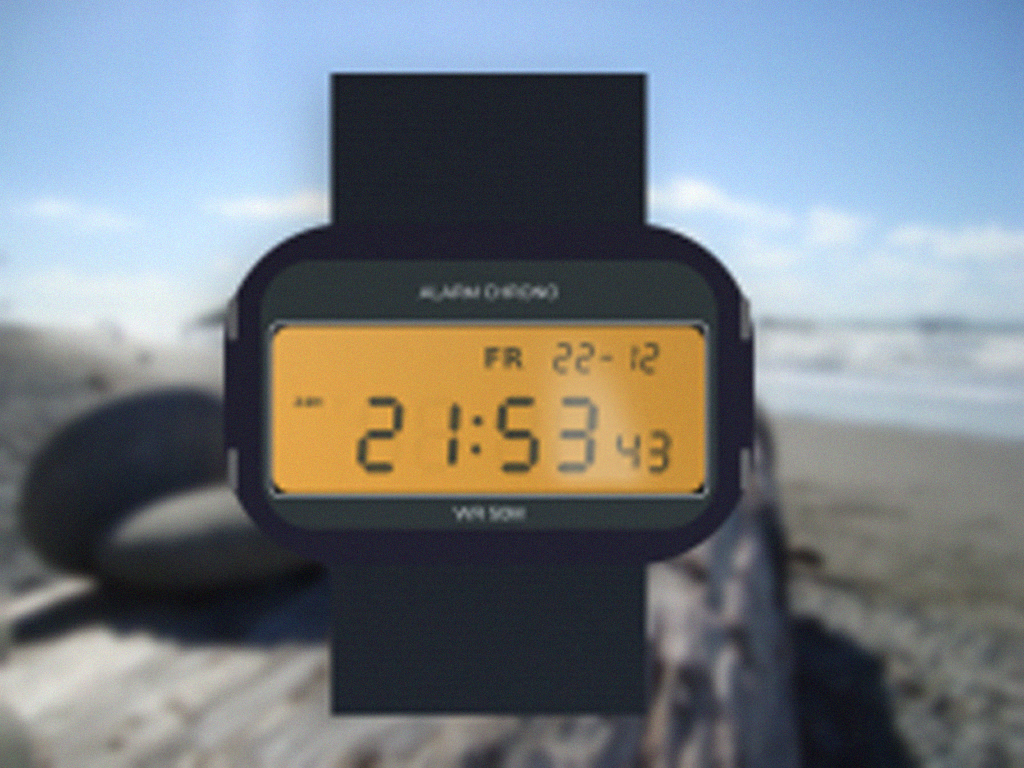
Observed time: 21h53m43s
